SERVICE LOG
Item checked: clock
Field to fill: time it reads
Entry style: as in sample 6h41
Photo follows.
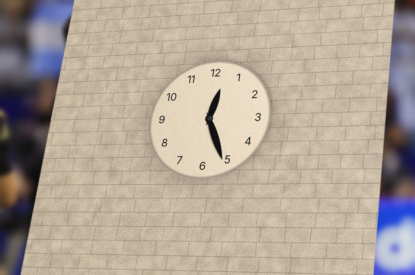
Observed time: 12h26
